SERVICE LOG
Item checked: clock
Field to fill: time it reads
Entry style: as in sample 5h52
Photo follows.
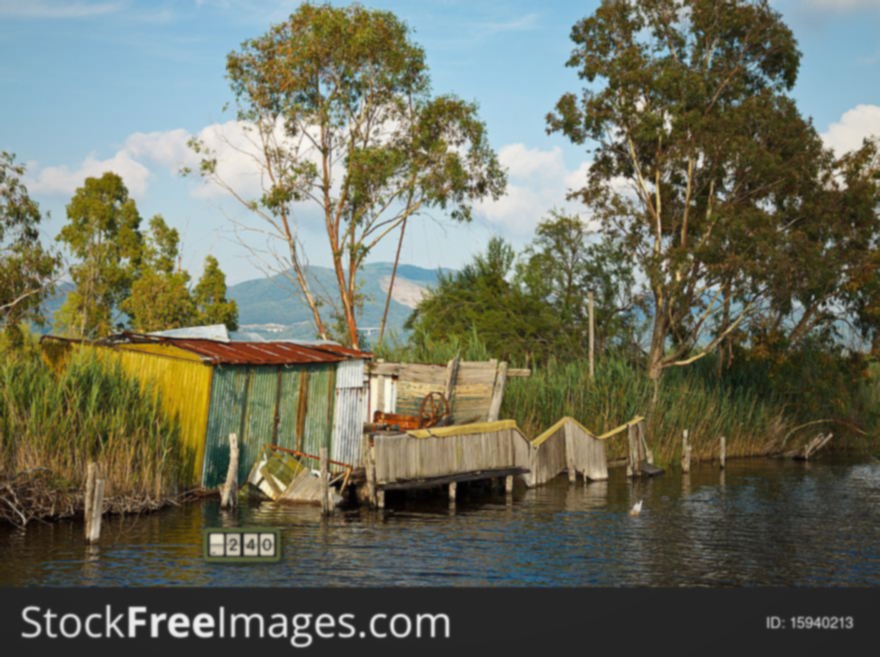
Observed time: 2h40
